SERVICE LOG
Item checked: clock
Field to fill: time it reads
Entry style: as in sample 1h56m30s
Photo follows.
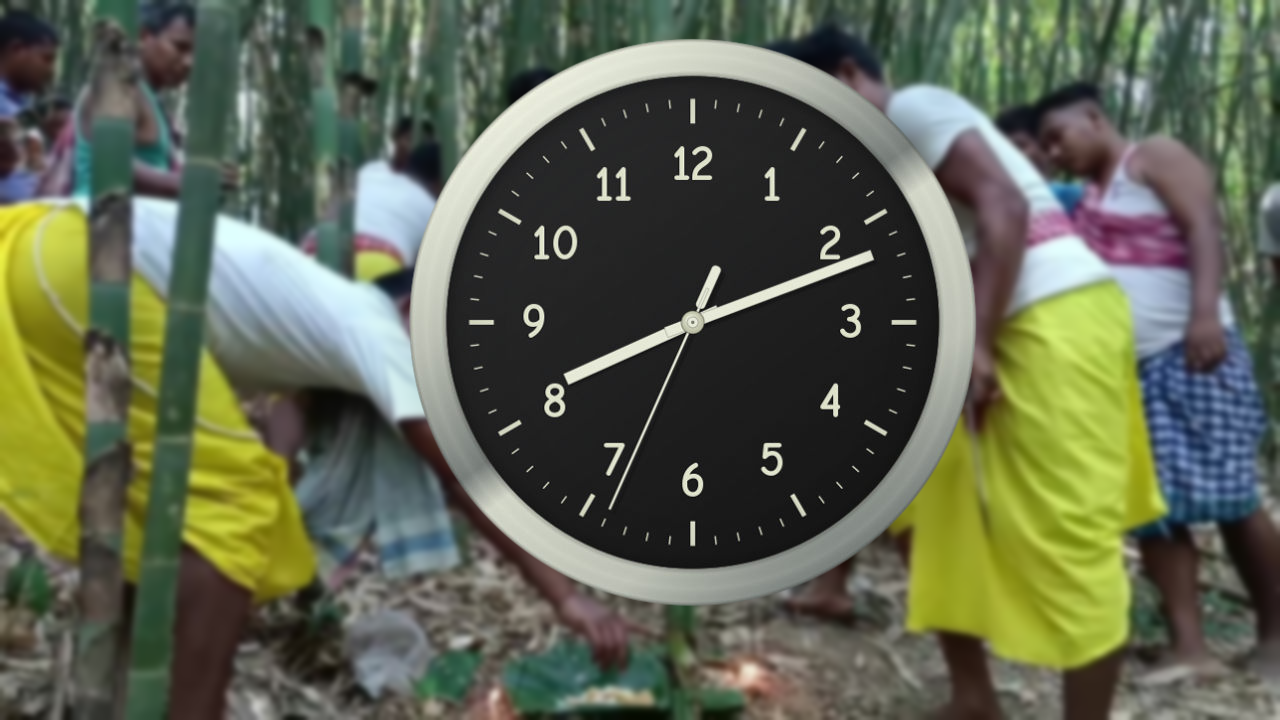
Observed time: 8h11m34s
